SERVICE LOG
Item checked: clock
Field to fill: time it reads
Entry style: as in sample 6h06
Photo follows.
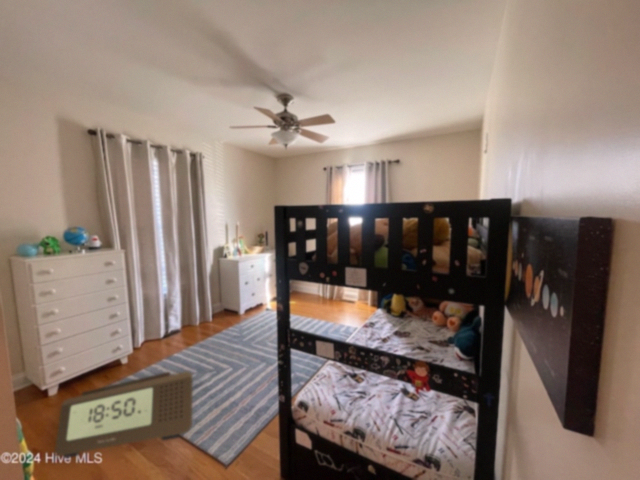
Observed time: 18h50
